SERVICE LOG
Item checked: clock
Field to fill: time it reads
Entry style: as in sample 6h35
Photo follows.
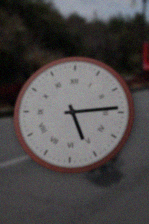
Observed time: 5h14
